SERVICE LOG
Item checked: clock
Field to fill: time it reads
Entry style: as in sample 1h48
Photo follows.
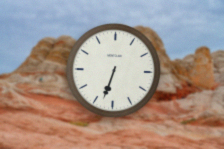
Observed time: 6h33
